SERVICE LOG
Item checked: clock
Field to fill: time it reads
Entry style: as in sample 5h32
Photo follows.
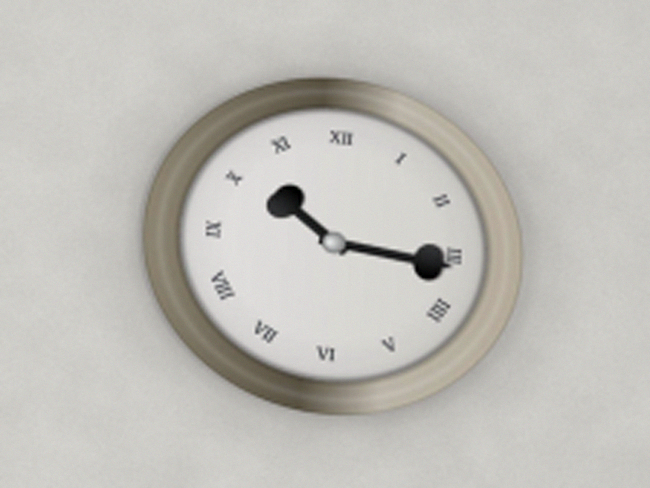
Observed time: 10h16
